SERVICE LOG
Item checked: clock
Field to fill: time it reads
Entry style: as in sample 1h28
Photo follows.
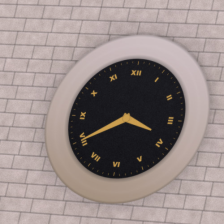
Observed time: 3h40
